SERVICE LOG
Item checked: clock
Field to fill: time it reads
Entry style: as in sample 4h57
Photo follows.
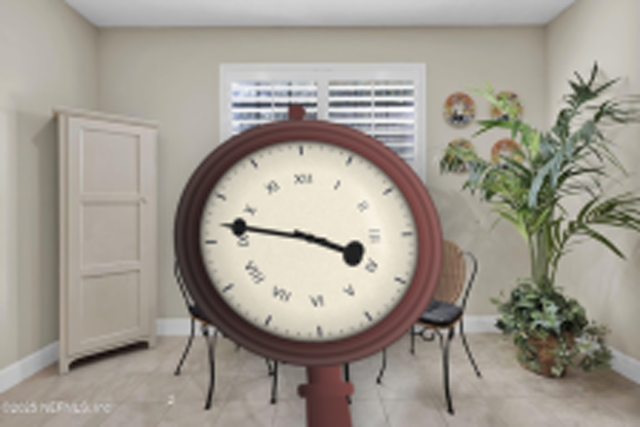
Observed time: 3h47
